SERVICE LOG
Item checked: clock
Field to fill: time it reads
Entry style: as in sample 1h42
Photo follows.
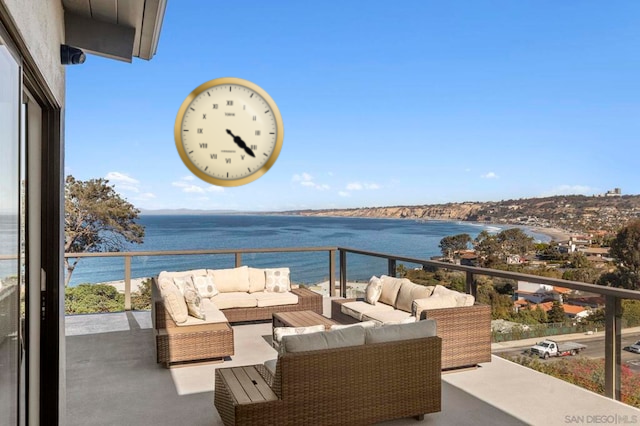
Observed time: 4h22
